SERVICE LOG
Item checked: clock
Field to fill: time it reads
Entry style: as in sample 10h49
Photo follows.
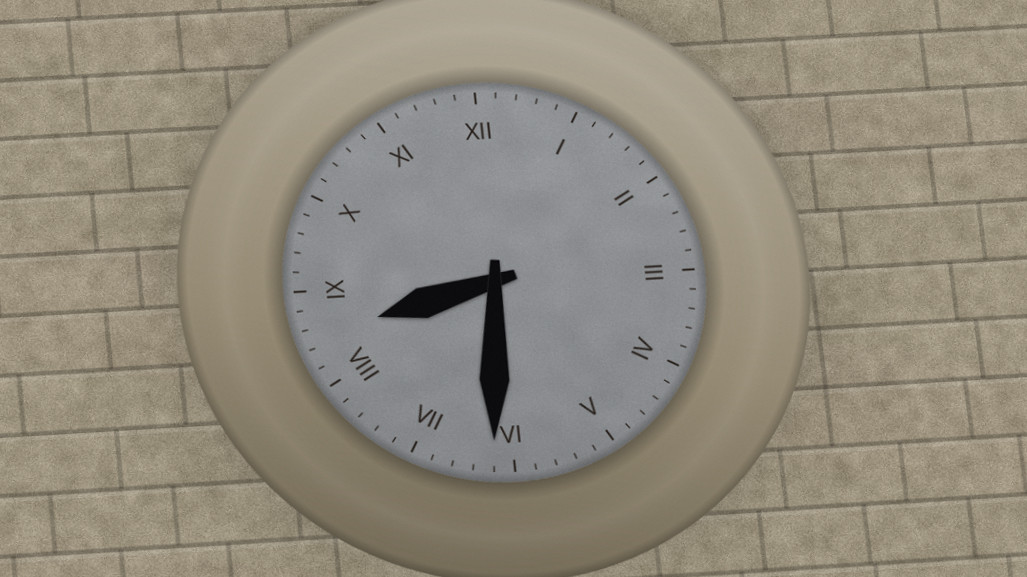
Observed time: 8h31
